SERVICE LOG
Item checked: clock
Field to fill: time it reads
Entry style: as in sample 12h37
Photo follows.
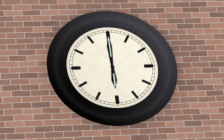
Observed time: 6h00
